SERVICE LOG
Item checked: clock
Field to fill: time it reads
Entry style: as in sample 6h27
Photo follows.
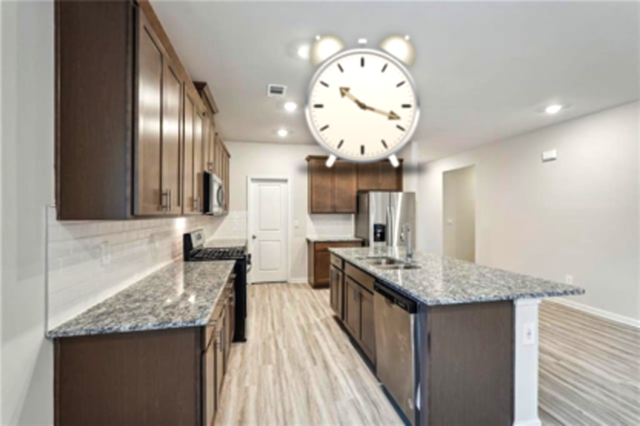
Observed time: 10h18
